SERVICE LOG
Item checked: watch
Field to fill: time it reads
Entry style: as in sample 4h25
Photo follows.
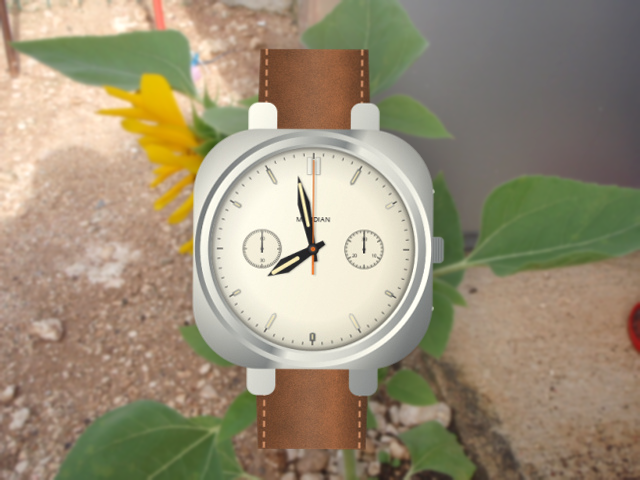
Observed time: 7h58
